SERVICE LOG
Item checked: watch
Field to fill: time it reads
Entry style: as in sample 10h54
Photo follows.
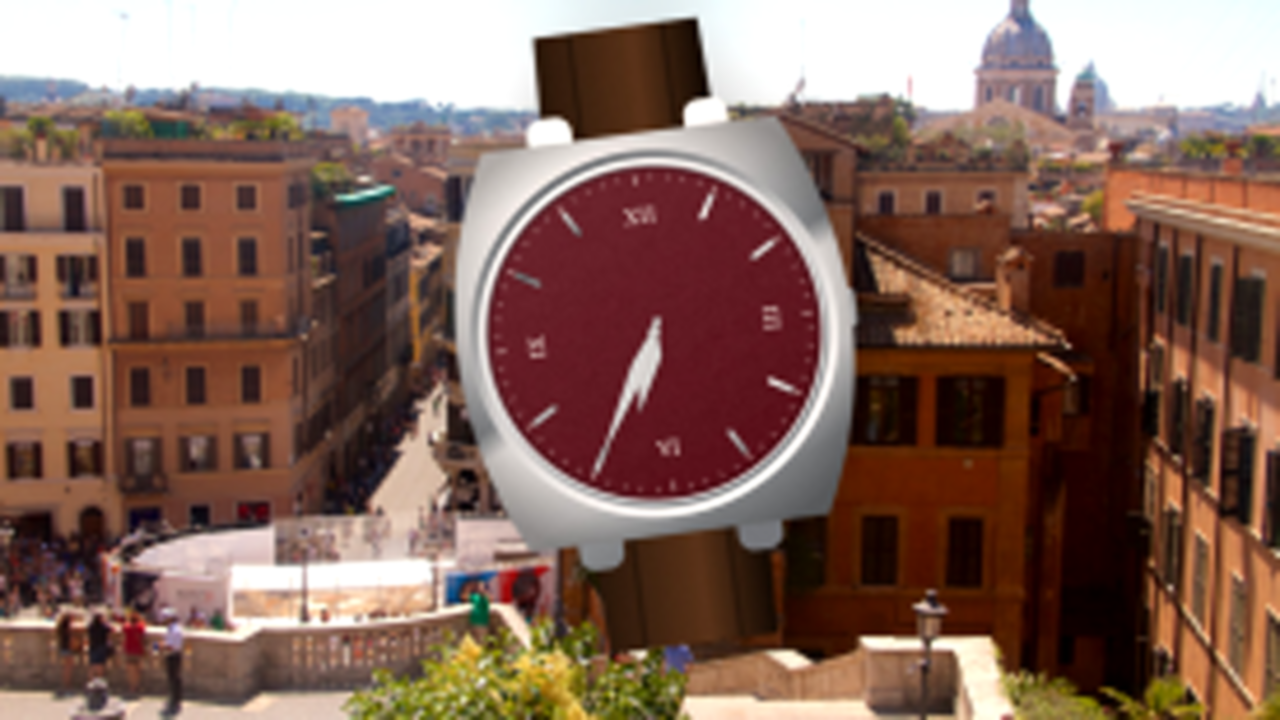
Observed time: 6h35
